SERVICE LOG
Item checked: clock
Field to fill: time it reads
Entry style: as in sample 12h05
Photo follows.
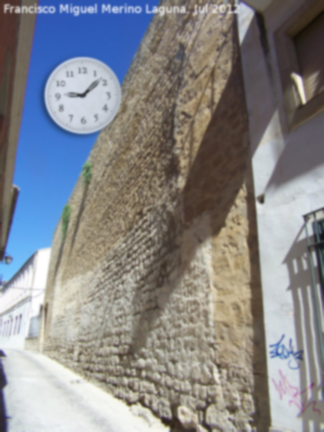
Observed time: 9h08
